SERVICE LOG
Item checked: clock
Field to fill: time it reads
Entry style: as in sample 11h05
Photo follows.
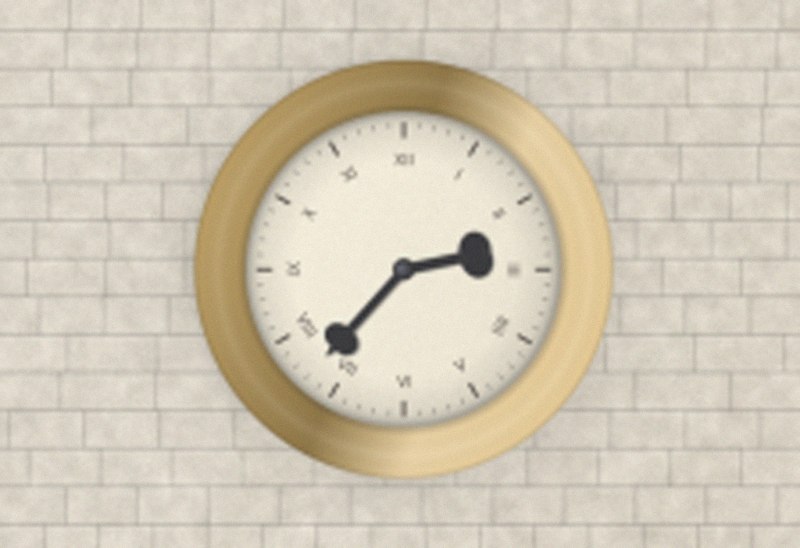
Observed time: 2h37
